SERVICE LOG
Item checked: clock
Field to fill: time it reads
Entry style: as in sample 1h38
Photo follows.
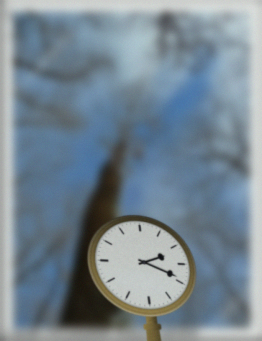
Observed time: 2h19
